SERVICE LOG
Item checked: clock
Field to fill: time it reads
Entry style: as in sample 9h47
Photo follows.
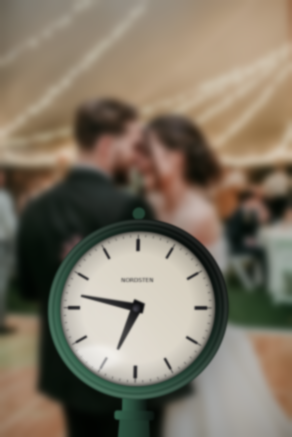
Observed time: 6h47
